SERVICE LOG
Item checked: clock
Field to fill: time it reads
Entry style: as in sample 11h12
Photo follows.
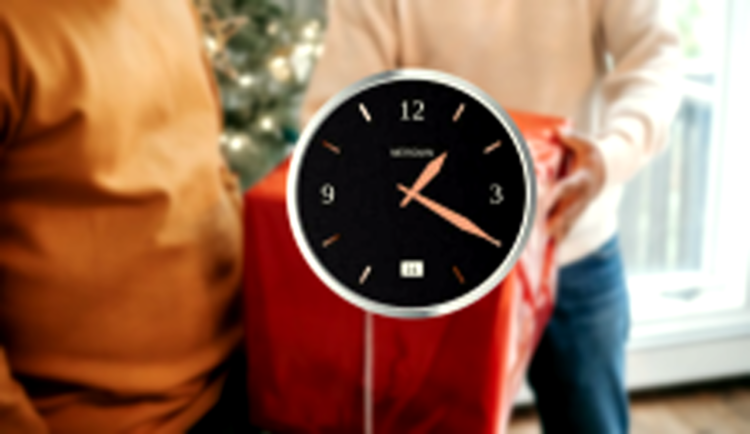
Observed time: 1h20
